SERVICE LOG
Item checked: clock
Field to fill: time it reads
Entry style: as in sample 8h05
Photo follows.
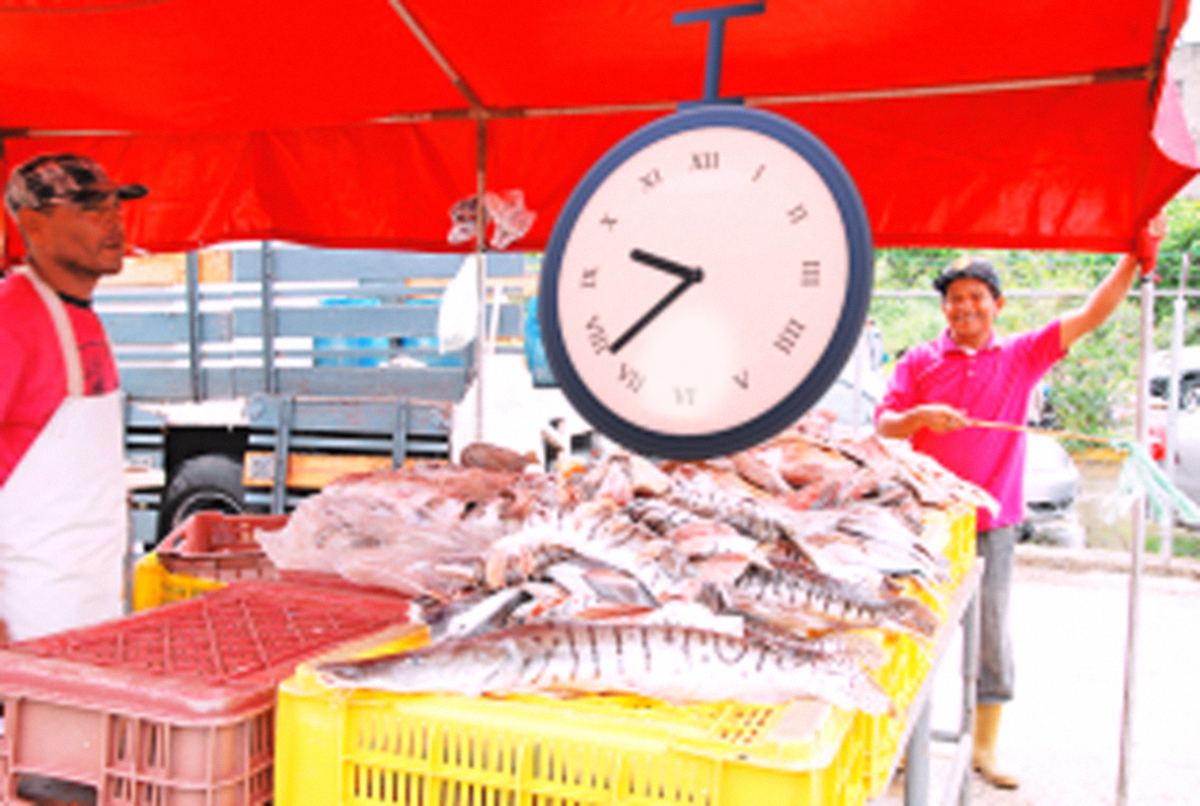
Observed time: 9h38
